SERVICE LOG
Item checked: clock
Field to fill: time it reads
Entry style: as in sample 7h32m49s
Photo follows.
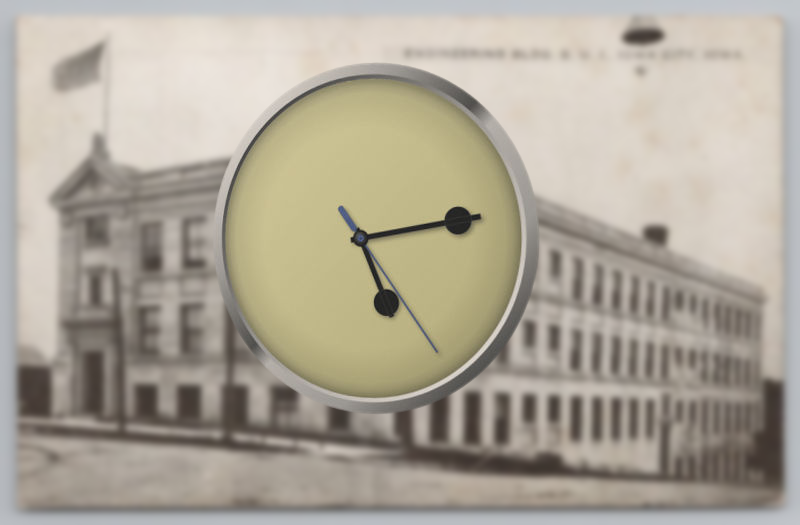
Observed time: 5h13m24s
